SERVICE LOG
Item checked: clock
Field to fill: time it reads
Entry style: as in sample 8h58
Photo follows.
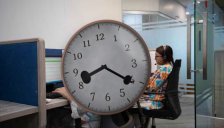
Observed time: 8h21
